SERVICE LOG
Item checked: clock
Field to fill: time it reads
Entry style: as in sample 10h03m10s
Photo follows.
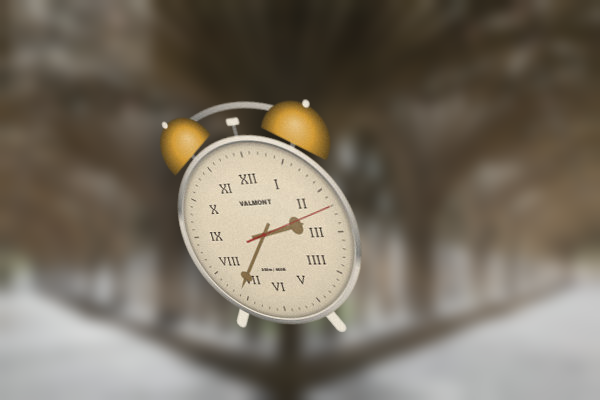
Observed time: 2h36m12s
